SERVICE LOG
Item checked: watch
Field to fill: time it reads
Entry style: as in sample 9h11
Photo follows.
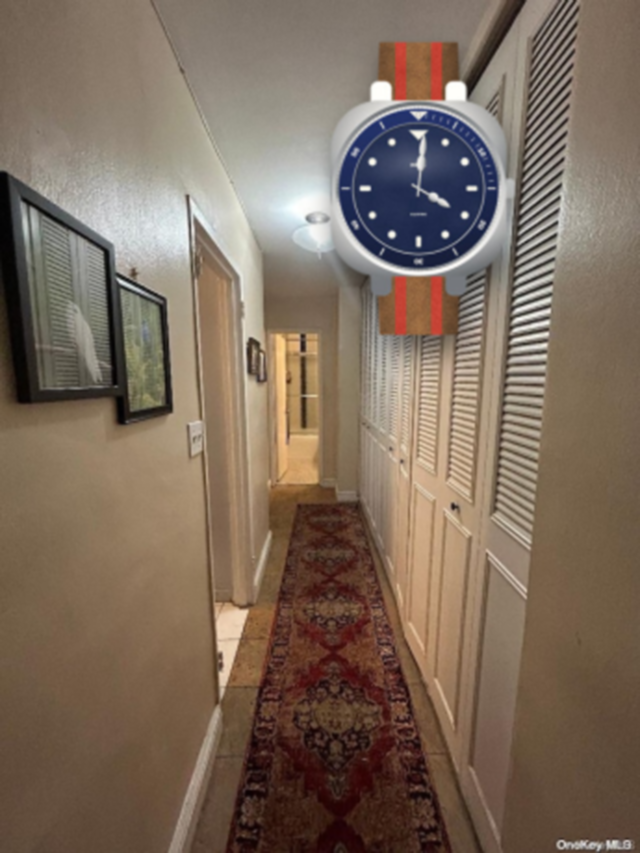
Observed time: 4h01
